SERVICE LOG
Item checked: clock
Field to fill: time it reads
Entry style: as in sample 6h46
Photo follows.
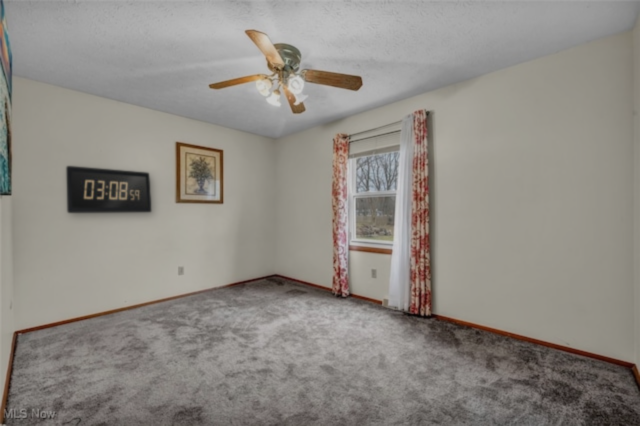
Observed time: 3h08
